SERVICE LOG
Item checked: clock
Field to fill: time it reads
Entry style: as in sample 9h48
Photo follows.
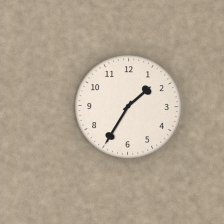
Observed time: 1h35
